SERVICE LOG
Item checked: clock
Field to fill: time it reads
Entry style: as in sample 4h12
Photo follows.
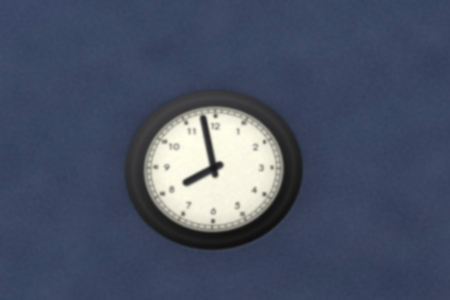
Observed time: 7h58
